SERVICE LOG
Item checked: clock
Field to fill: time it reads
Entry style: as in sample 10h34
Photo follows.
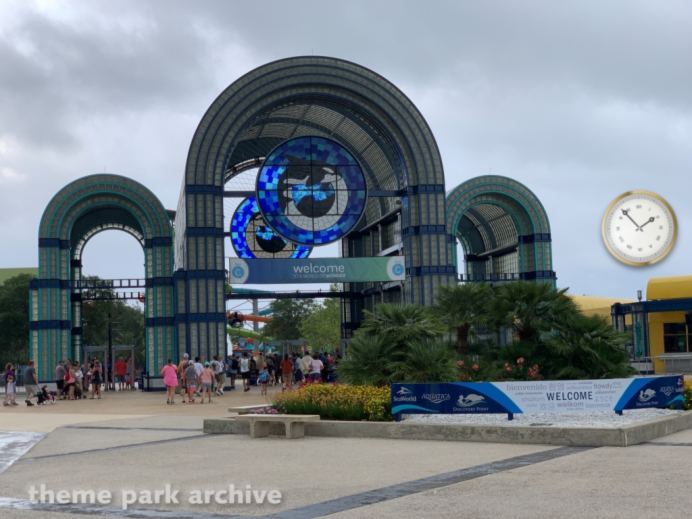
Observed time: 1h53
